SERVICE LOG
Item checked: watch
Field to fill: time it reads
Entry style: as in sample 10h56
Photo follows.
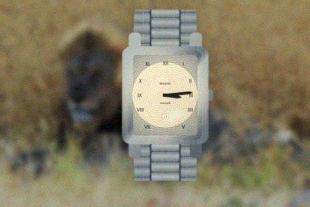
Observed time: 3h14
